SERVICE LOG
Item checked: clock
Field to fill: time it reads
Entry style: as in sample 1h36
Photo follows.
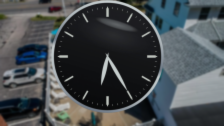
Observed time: 6h25
